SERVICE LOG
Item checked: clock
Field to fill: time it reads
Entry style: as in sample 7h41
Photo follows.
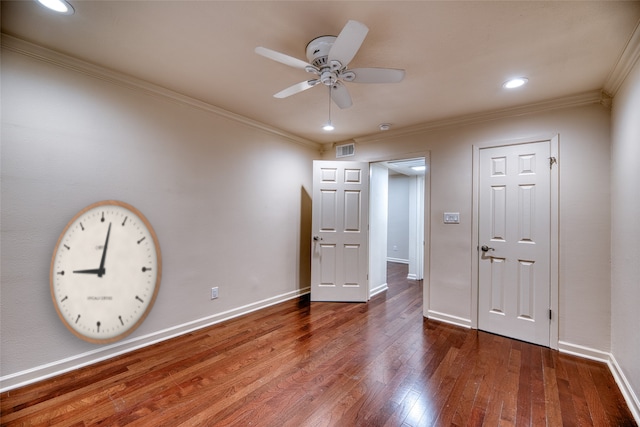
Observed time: 9h02
